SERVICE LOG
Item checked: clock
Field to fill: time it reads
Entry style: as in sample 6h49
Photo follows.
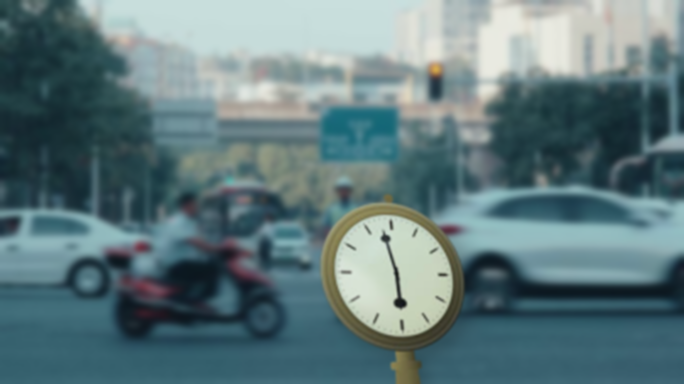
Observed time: 5h58
